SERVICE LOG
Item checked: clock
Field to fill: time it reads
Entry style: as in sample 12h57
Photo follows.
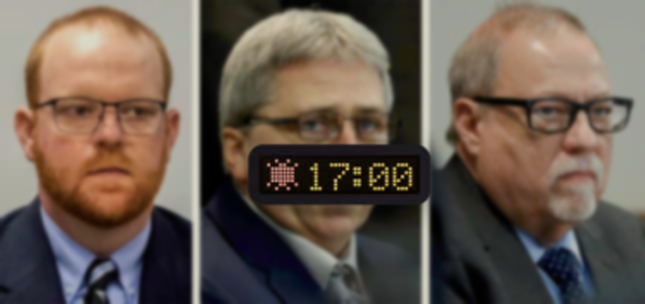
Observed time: 17h00
